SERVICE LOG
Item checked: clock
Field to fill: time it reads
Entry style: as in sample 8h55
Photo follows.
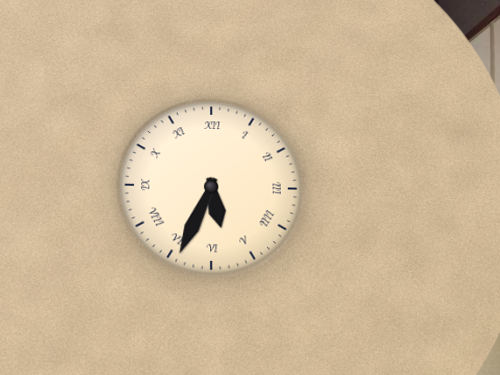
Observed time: 5h34
